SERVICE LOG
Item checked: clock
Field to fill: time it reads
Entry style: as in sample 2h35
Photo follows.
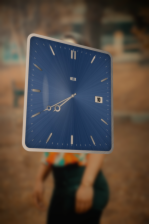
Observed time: 7h40
